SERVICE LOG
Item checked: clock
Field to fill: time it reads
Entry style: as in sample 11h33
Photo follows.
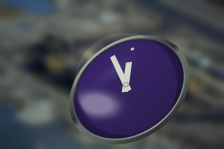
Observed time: 11h55
